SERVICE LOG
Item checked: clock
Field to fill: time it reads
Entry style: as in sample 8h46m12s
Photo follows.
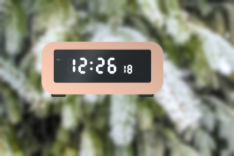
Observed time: 12h26m18s
